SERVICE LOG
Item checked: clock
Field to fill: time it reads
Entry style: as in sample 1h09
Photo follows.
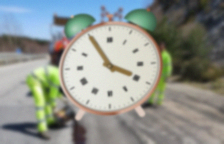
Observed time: 3h55
